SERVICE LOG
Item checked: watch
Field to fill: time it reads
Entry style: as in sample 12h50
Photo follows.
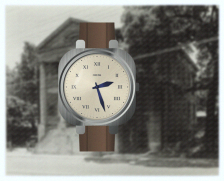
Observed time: 2h27
